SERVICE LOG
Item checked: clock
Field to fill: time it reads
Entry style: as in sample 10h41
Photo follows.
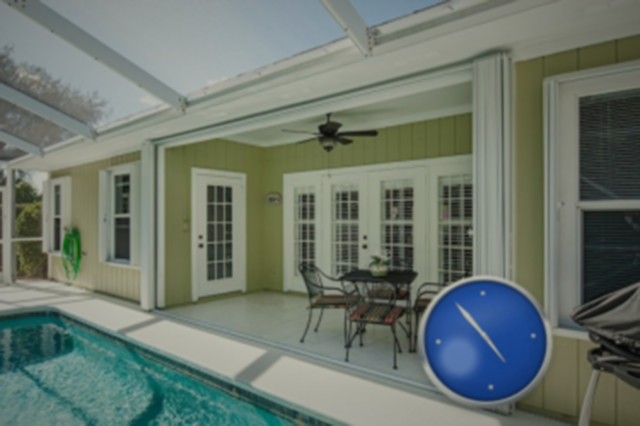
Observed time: 4h54
